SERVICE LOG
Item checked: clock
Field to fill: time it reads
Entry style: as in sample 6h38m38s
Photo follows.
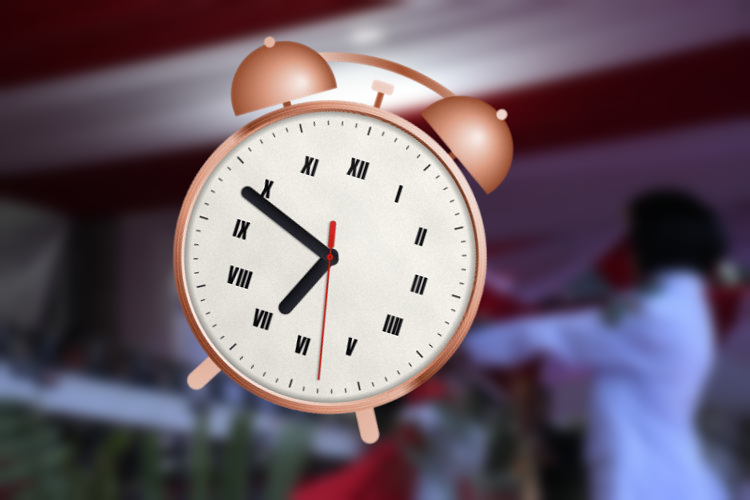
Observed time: 6h48m28s
